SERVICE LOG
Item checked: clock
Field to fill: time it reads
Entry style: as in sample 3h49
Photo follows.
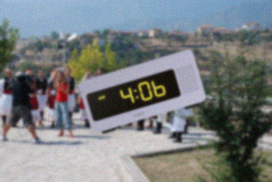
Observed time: 4h06
